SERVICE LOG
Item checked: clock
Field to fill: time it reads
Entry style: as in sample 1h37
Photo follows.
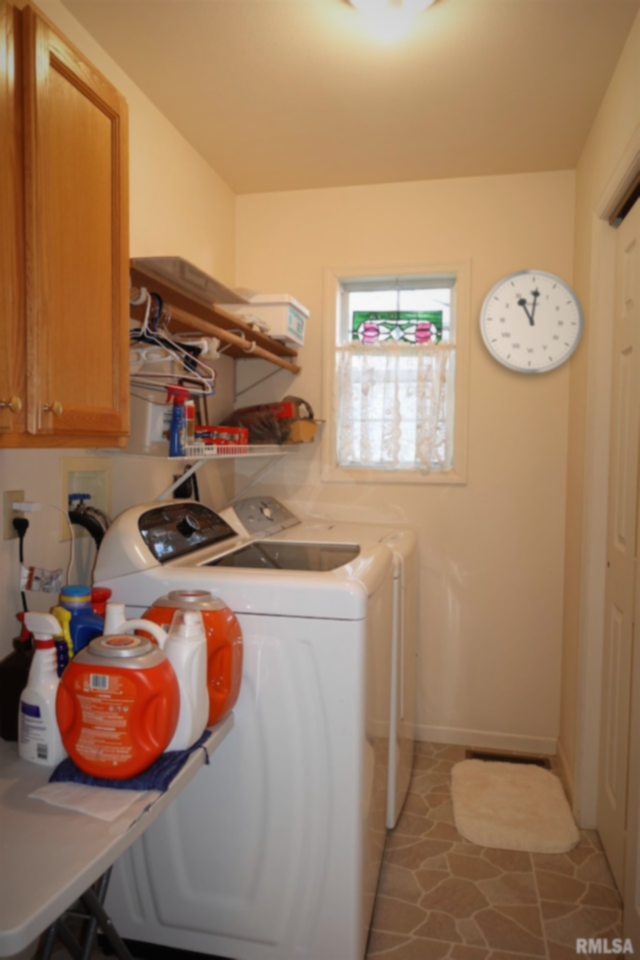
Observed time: 11h01
